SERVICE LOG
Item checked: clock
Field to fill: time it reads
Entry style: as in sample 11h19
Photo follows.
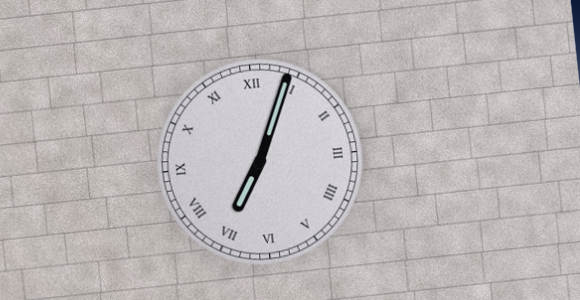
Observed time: 7h04
